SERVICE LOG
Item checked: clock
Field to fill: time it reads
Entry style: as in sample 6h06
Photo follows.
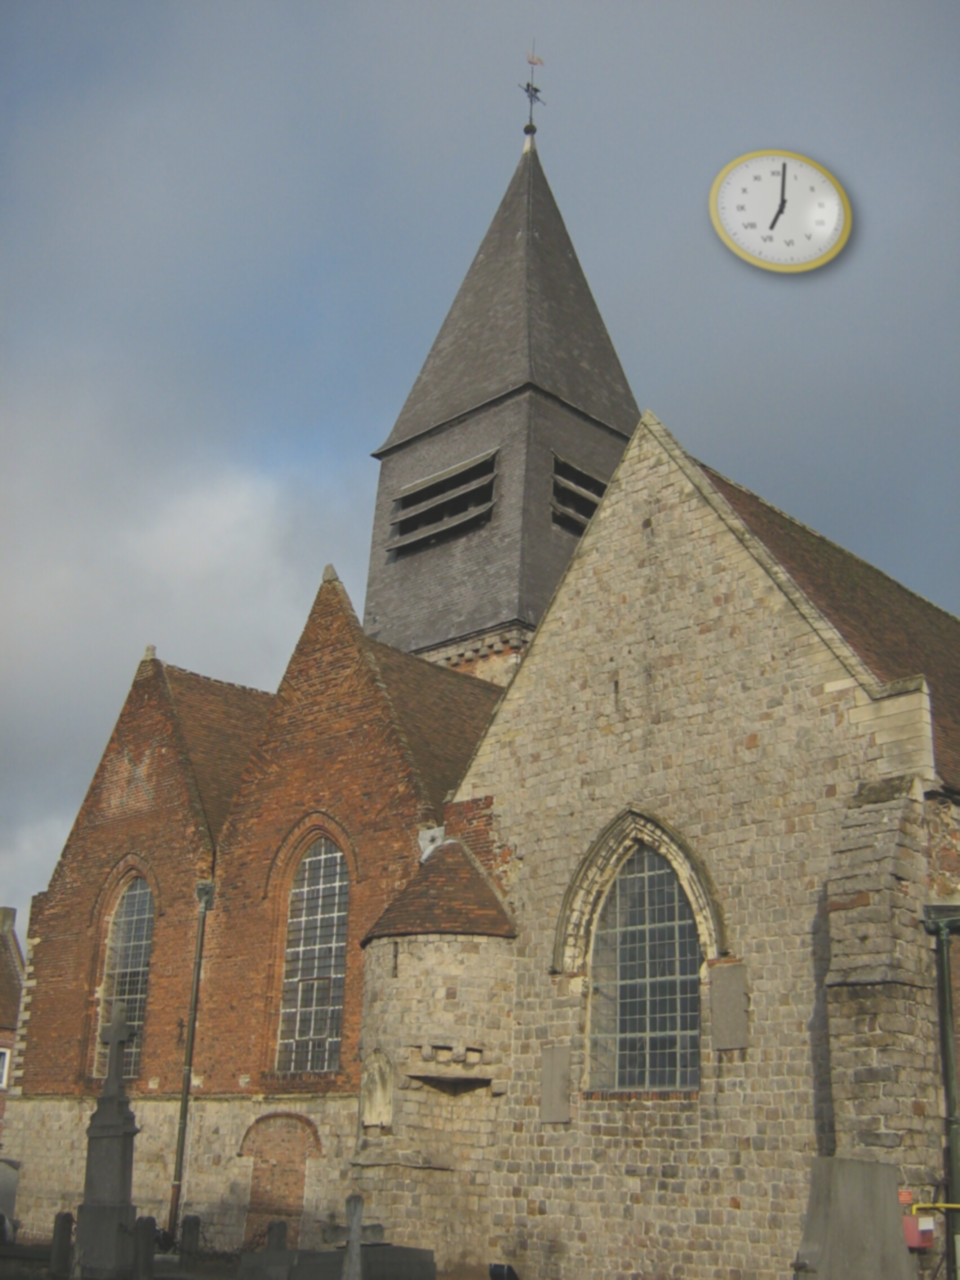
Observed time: 7h02
